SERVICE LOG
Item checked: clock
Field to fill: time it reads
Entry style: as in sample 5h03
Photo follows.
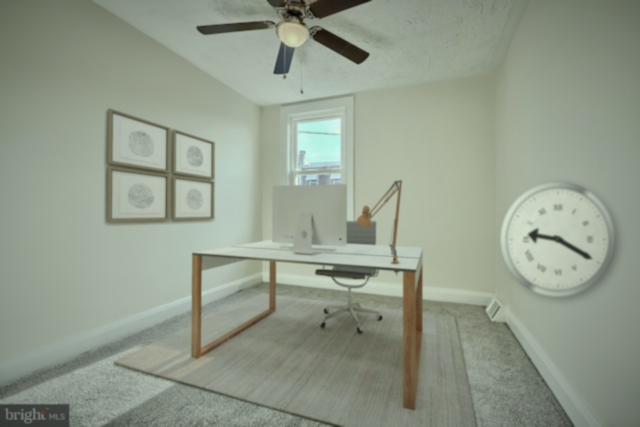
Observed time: 9h20
